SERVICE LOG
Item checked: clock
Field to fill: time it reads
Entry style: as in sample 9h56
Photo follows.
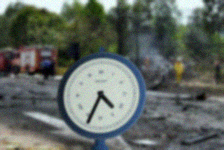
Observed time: 4h34
